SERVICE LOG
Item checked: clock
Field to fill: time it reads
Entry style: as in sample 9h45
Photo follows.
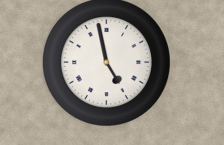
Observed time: 4h58
